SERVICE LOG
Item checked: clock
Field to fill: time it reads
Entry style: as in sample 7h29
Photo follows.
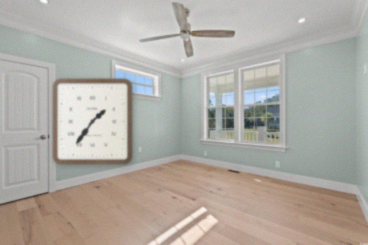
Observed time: 1h36
